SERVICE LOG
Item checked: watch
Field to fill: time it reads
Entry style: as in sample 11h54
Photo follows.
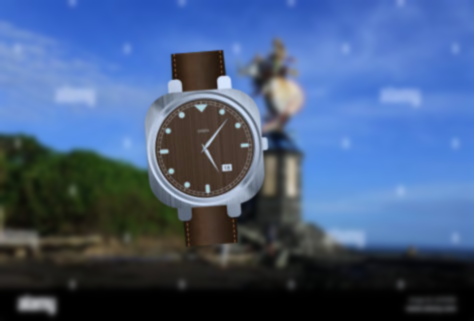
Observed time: 5h07
